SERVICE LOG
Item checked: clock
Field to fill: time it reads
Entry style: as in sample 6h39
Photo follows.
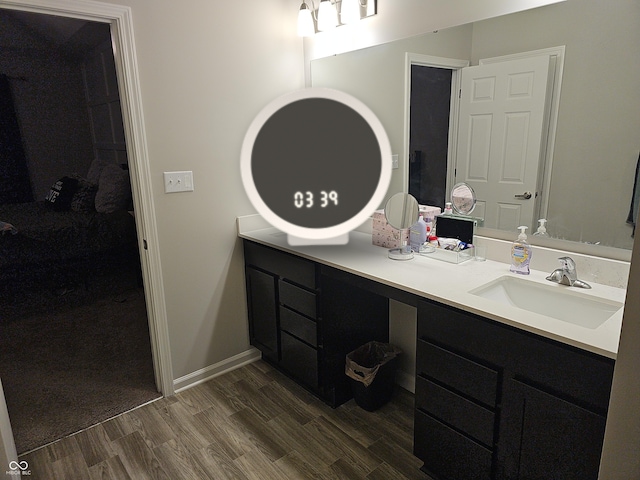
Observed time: 3h39
